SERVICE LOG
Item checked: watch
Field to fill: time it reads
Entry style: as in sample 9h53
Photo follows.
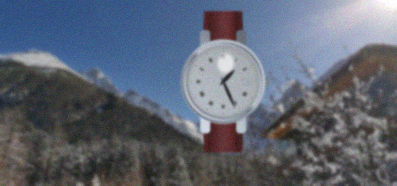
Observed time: 1h26
